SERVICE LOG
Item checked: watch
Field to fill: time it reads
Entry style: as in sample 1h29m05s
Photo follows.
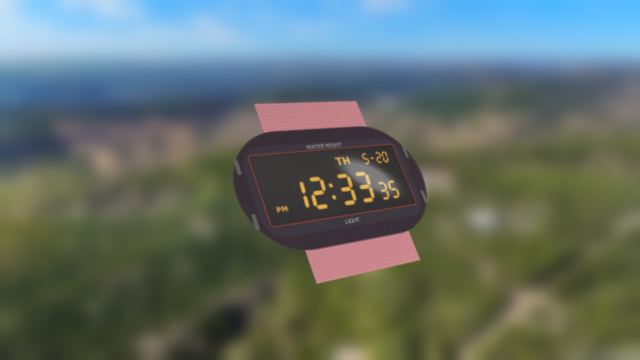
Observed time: 12h33m35s
